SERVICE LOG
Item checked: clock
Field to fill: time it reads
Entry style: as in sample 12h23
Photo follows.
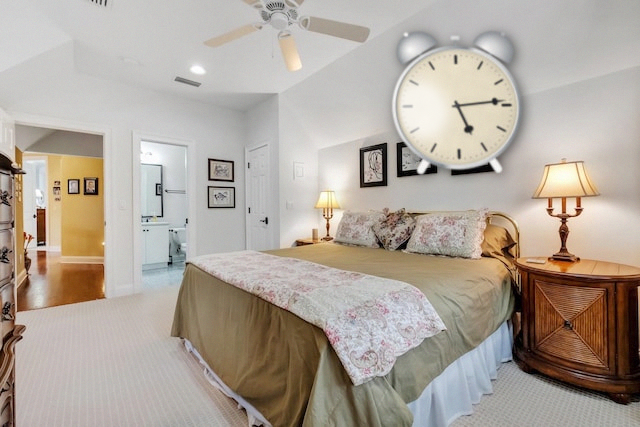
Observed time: 5h14
